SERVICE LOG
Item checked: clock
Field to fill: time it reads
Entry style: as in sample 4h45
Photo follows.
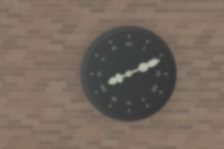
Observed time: 8h11
